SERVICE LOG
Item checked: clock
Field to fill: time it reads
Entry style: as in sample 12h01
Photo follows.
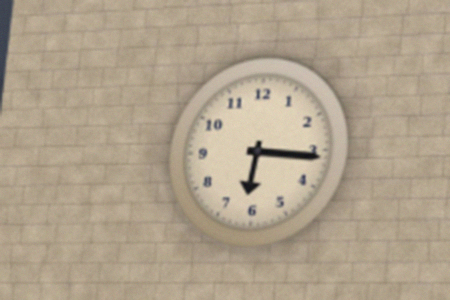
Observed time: 6h16
